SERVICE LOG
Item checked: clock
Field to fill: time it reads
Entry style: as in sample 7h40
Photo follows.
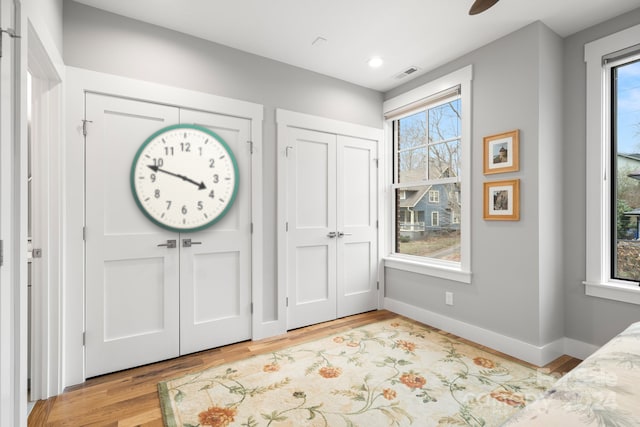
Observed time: 3h48
